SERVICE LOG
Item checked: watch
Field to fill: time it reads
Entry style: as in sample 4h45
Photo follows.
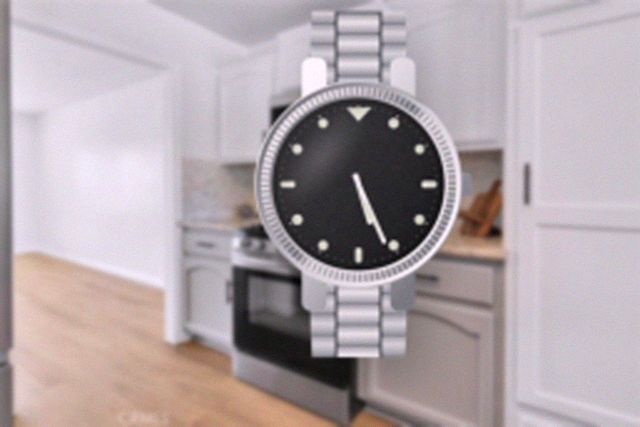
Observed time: 5h26
